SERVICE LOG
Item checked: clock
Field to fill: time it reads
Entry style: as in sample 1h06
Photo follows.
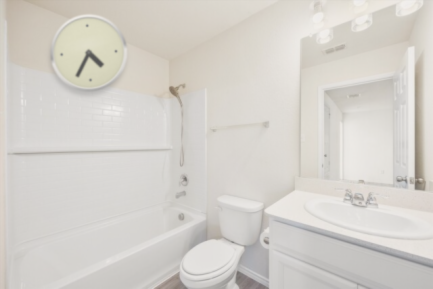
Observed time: 4h35
